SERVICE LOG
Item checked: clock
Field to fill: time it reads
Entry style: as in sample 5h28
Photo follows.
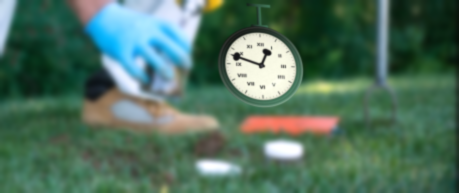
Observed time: 12h48
